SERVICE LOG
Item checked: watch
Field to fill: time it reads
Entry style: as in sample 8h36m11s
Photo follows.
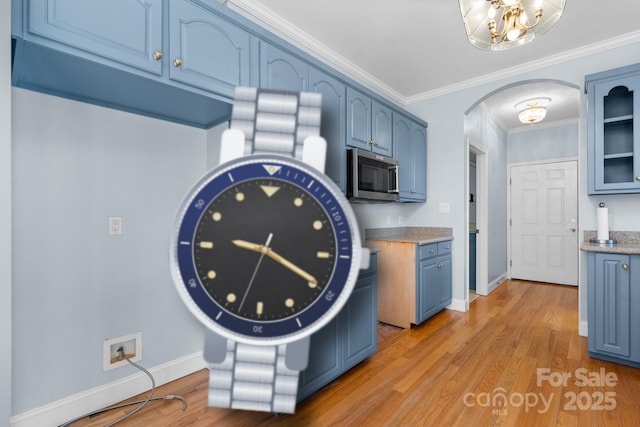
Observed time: 9h19m33s
